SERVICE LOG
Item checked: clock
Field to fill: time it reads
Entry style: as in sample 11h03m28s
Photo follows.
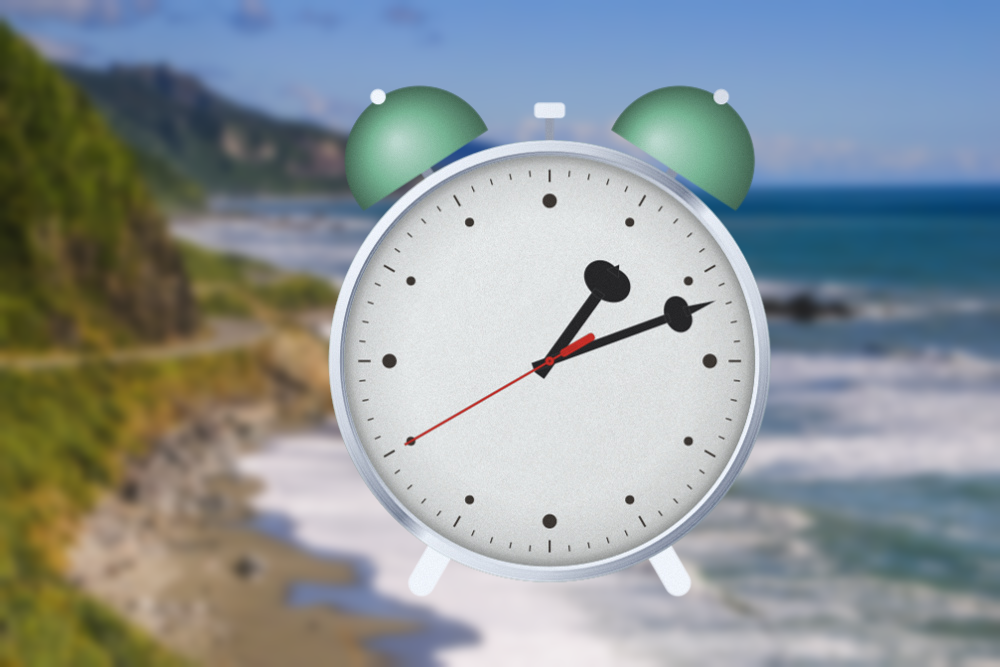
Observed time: 1h11m40s
